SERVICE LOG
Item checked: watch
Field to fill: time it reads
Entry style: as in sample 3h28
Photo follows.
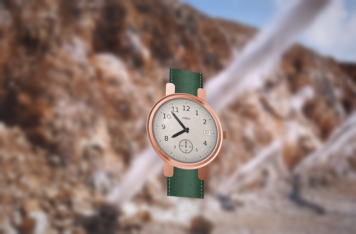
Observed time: 7h53
